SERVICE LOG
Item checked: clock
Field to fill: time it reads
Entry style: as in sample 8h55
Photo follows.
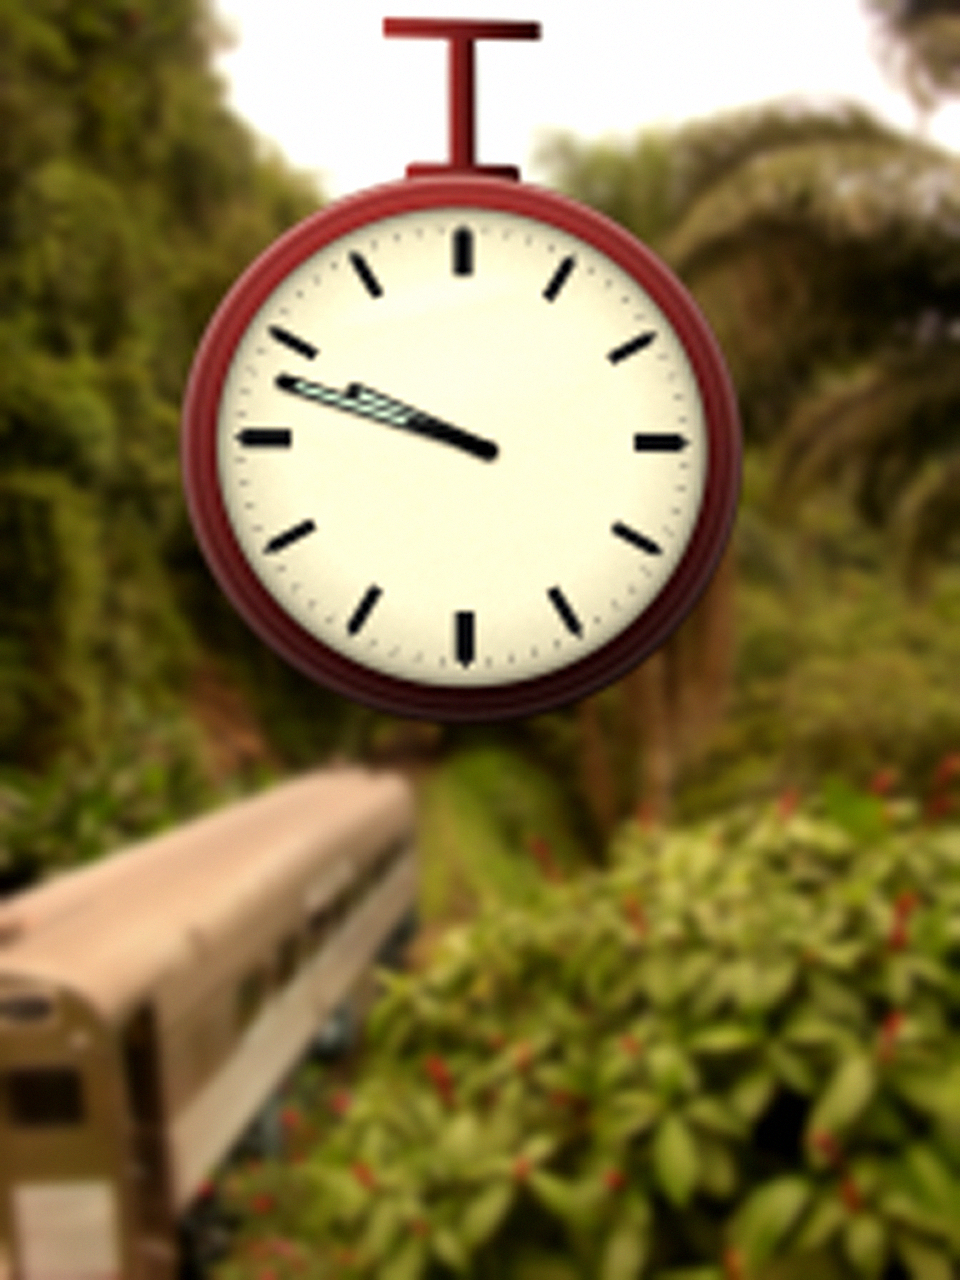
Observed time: 9h48
